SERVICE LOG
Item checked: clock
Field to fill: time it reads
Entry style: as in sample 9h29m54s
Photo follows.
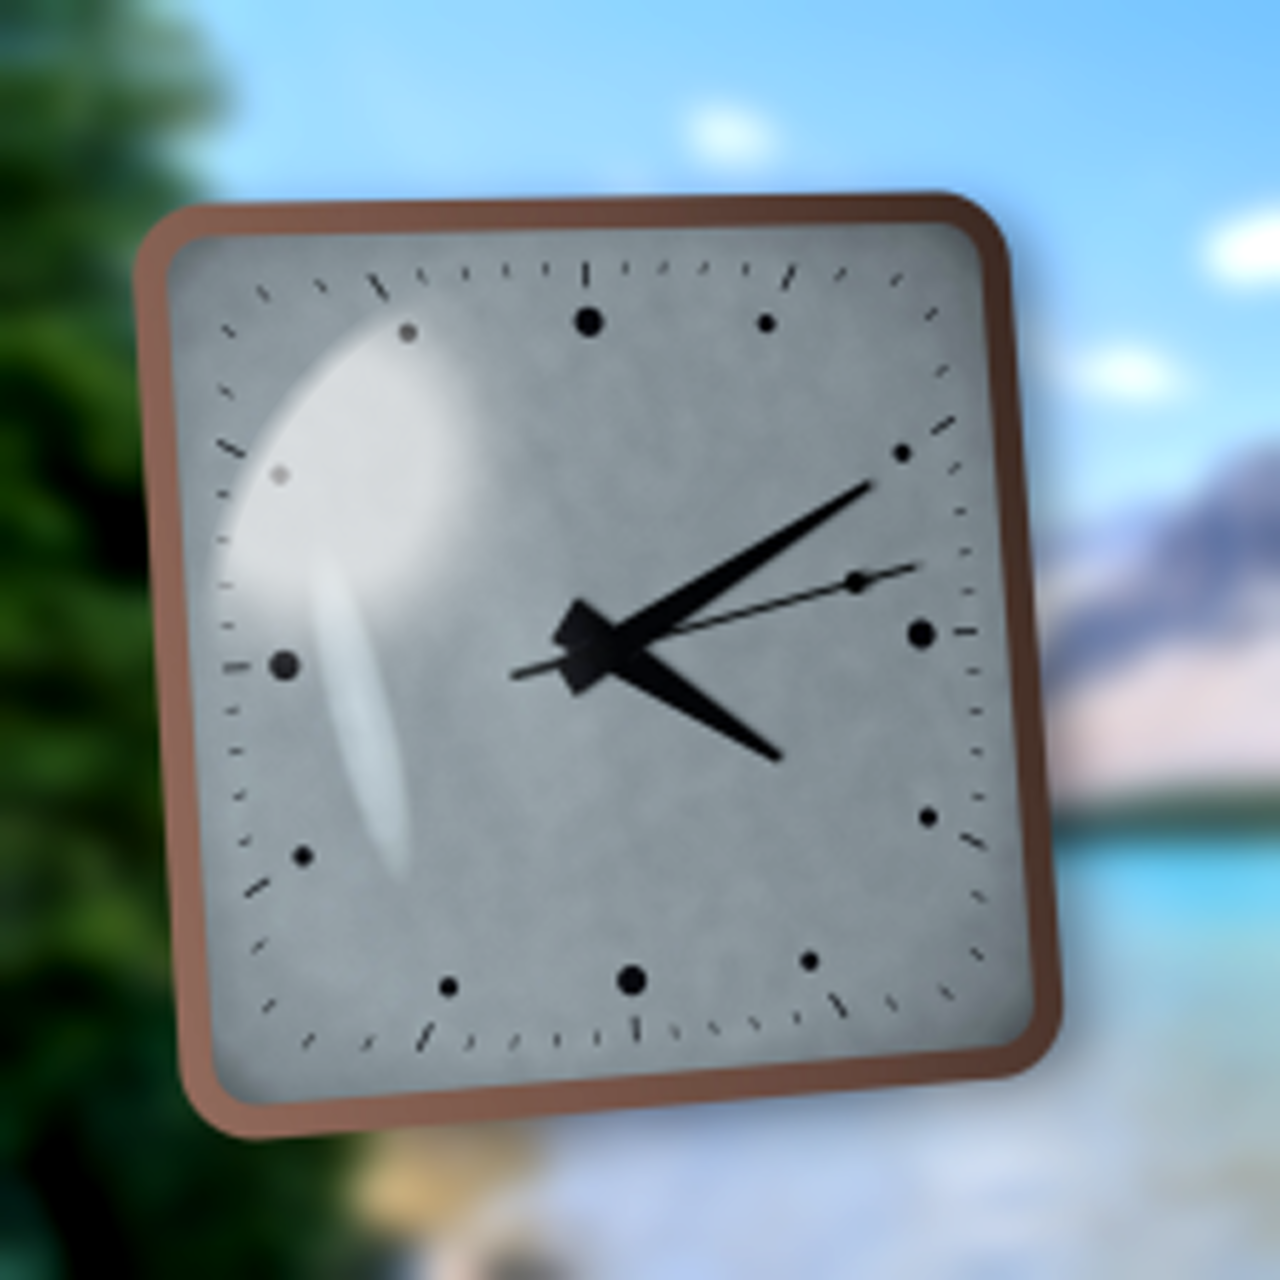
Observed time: 4h10m13s
